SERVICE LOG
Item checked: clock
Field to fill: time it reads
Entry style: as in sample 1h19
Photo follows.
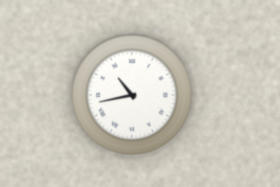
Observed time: 10h43
